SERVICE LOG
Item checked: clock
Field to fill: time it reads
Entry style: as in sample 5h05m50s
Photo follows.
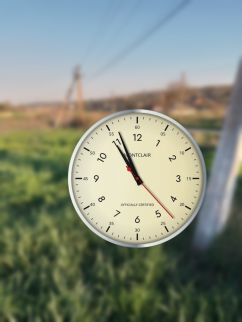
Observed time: 10h56m23s
